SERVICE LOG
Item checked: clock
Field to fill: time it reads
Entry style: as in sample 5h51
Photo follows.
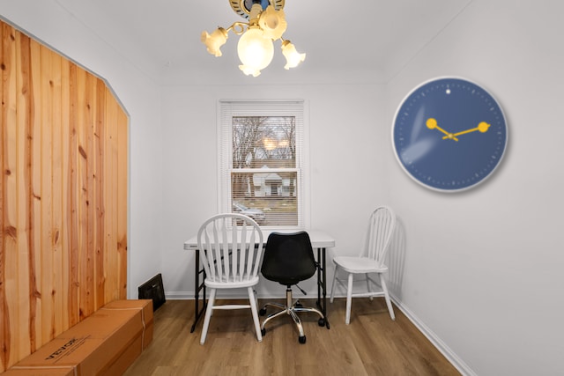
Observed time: 10h13
